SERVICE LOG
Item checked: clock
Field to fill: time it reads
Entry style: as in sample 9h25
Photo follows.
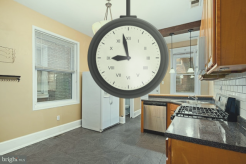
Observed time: 8h58
